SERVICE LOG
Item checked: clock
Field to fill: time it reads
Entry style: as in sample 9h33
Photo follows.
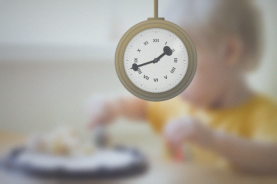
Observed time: 1h42
